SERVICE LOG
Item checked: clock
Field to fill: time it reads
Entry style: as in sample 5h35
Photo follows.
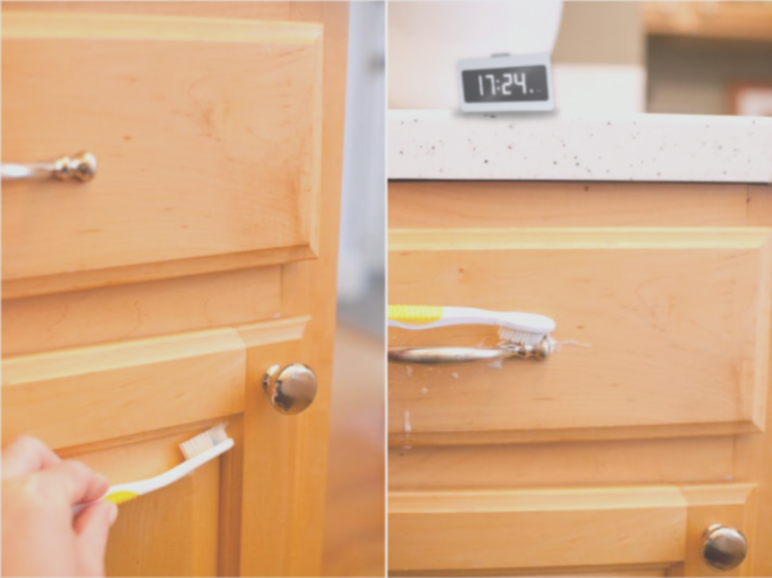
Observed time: 17h24
